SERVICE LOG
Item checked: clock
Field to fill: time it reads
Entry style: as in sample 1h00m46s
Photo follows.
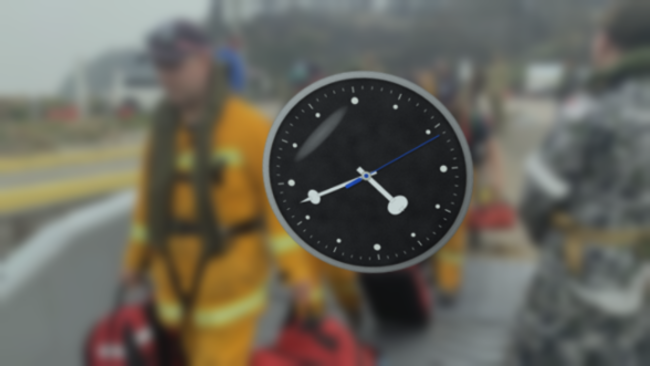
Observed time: 4h42m11s
